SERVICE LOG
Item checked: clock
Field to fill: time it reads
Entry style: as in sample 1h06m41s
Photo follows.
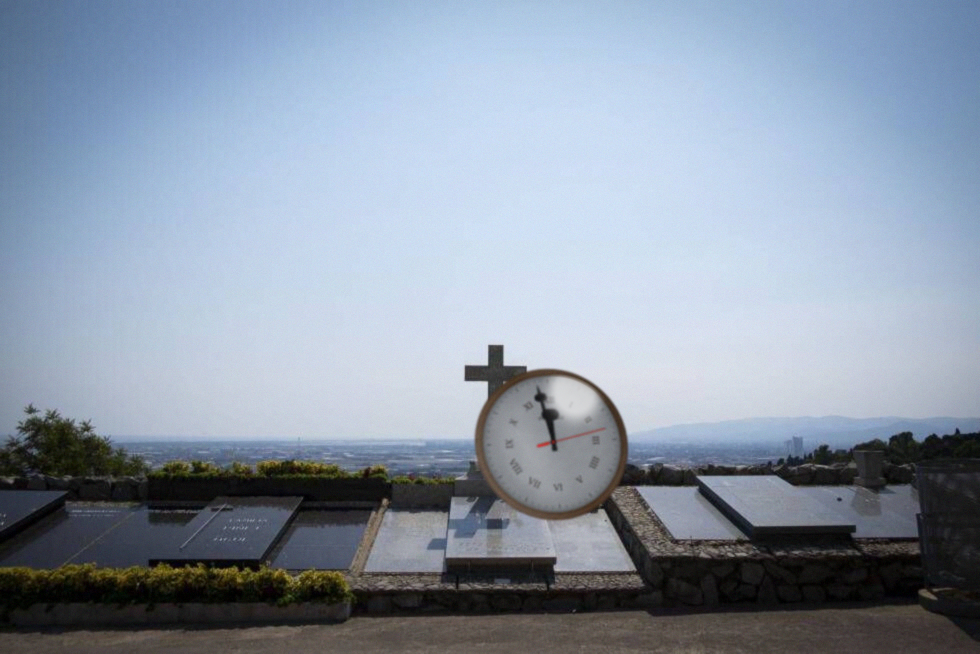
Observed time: 11h58m13s
